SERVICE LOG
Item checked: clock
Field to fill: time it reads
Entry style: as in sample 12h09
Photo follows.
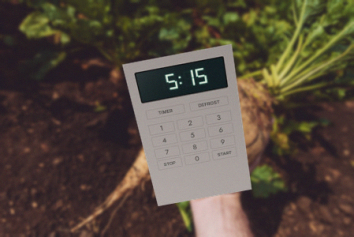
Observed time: 5h15
